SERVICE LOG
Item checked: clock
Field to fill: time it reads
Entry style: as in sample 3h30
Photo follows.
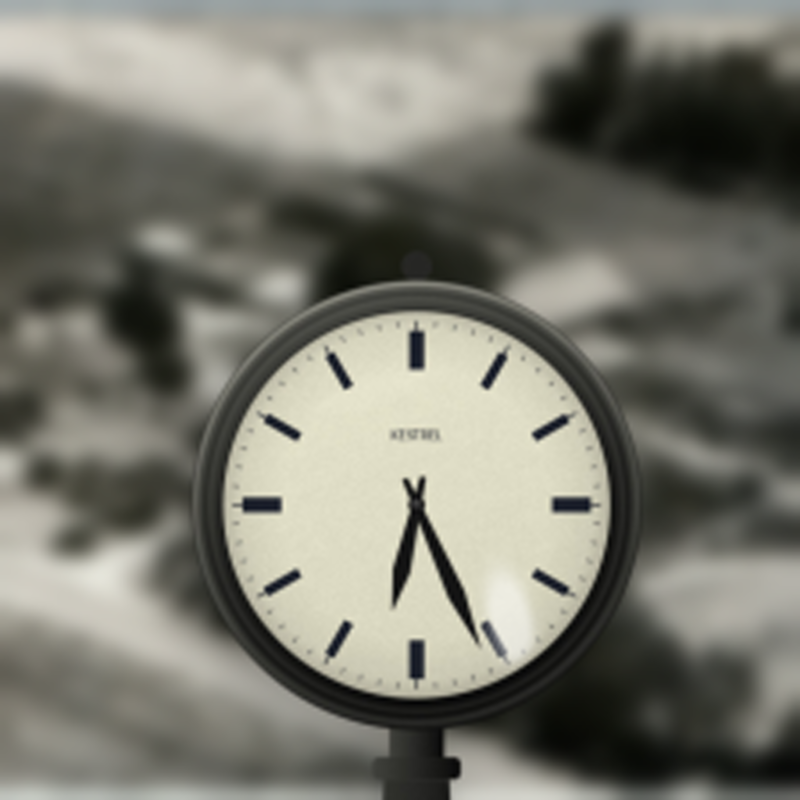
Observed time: 6h26
